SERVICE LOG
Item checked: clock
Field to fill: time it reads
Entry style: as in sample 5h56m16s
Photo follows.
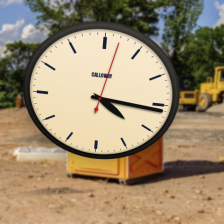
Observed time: 4h16m02s
